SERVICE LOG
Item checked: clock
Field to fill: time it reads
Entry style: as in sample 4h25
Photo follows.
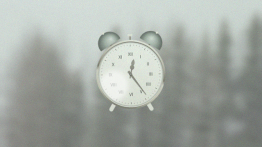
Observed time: 12h24
